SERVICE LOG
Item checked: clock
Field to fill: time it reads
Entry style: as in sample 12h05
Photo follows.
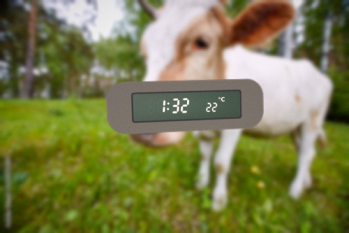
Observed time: 1h32
